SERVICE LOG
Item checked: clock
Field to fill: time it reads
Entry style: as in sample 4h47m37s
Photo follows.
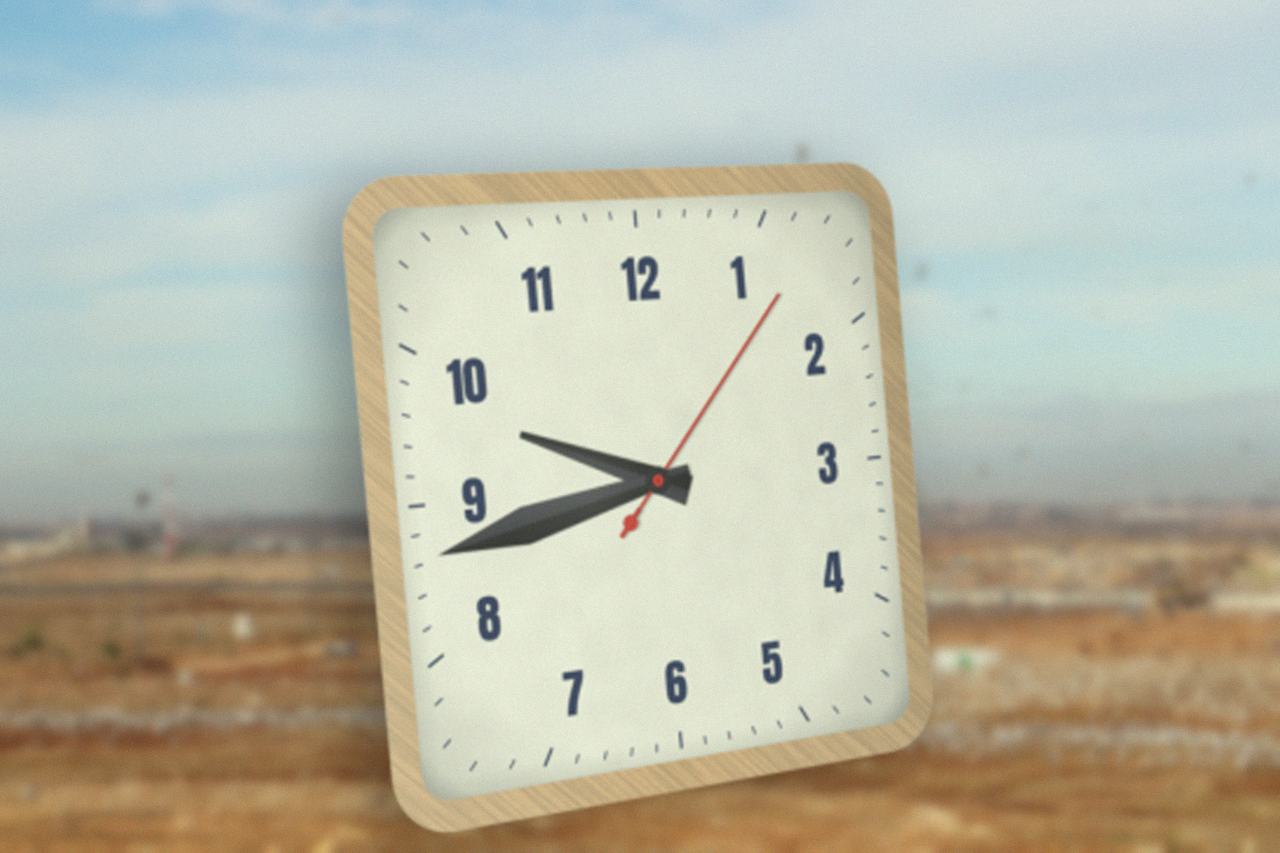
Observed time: 9h43m07s
